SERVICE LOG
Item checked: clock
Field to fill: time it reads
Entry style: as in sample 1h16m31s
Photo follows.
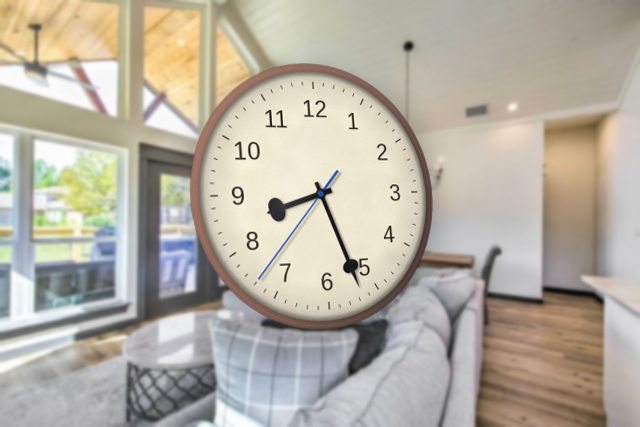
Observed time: 8h26m37s
